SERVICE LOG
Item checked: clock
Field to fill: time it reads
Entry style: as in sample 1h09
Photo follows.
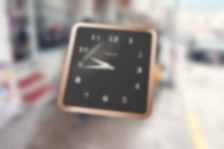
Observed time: 9h44
